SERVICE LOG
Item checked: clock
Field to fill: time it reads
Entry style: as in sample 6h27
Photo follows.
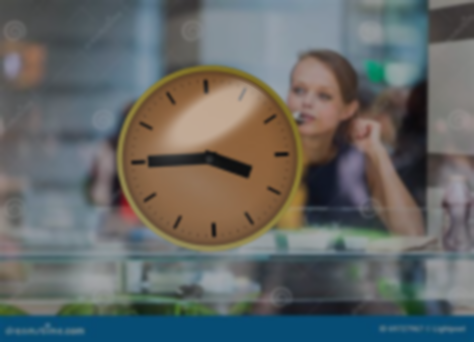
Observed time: 3h45
